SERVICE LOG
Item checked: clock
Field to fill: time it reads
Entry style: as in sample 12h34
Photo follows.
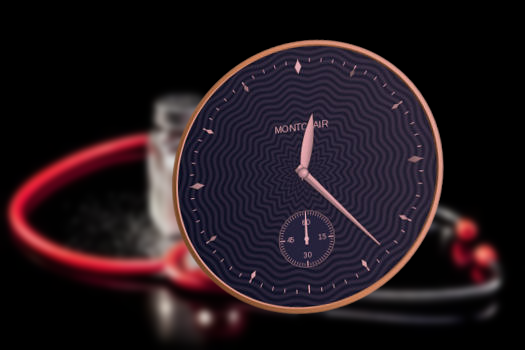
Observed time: 12h23
